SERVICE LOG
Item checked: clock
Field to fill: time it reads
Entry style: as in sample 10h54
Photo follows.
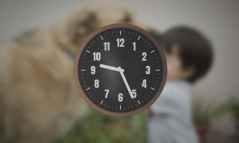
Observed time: 9h26
